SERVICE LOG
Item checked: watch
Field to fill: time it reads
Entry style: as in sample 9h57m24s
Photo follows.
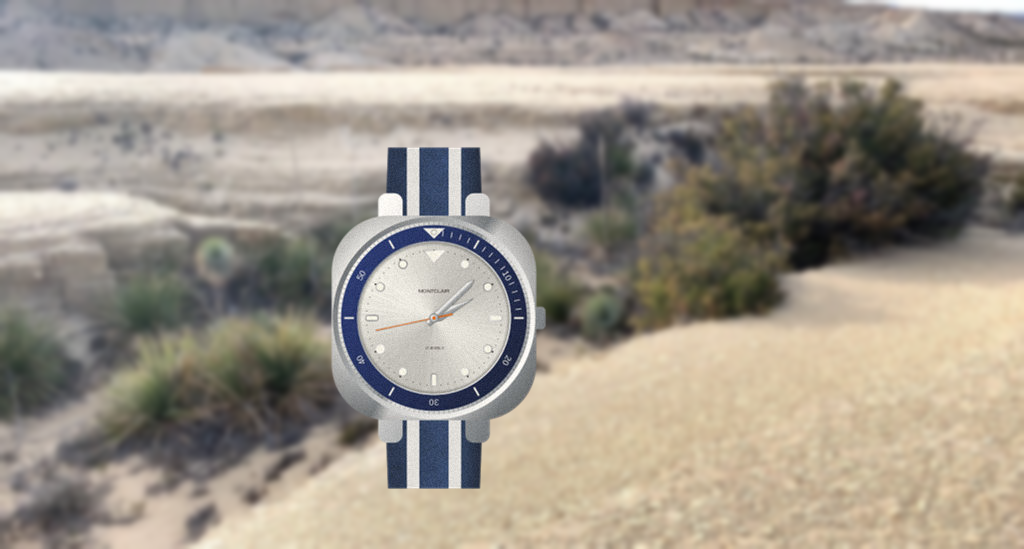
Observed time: 2h07m43s
